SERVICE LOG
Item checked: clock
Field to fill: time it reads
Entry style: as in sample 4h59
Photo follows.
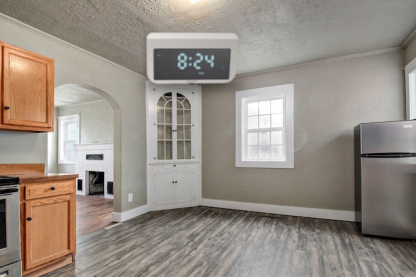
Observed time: 8h24
